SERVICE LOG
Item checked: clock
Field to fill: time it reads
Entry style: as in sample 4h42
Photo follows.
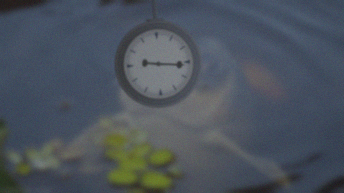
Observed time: 9h16
